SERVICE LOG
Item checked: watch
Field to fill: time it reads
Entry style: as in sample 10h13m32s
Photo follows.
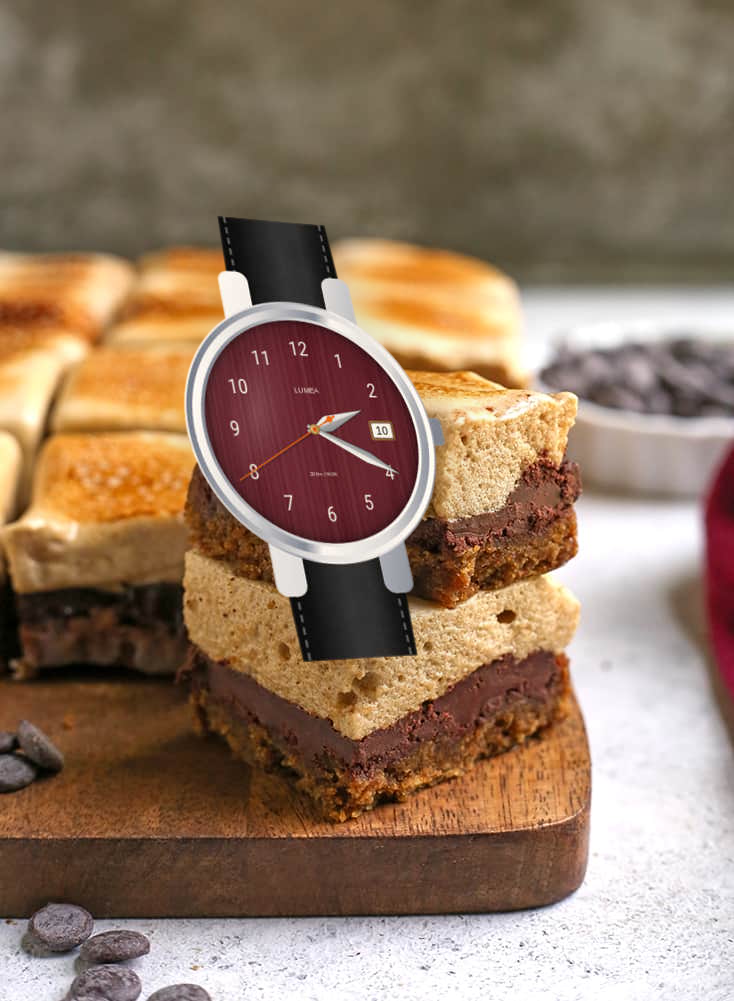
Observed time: 2h19m40s
